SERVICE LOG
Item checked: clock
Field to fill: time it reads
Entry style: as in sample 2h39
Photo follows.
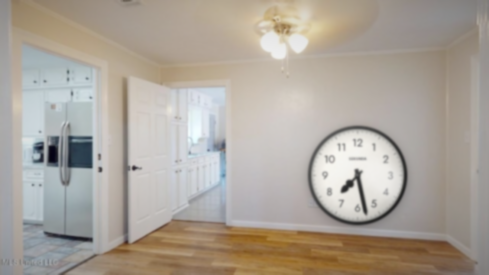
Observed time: 7h28
